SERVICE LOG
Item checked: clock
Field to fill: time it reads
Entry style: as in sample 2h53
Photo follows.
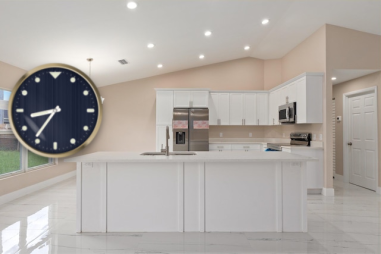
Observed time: 8h36
